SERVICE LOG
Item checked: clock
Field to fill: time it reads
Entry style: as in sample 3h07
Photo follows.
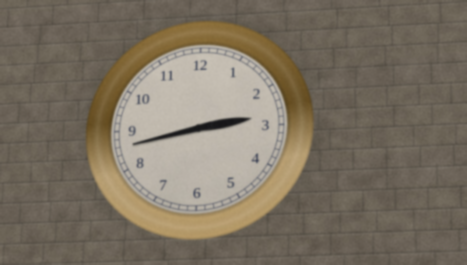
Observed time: 2h43
